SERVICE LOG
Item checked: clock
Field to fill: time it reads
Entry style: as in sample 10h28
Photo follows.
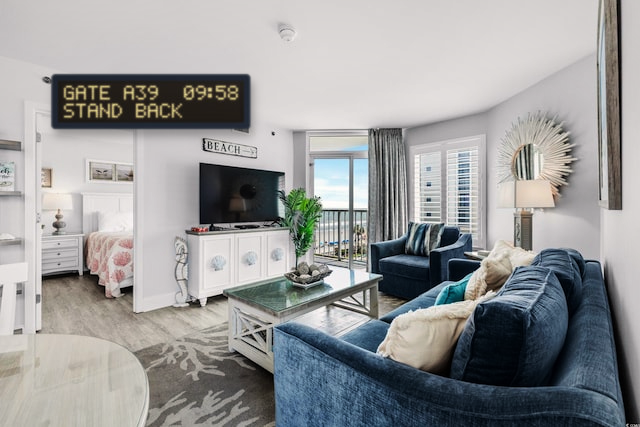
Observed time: 9h58
